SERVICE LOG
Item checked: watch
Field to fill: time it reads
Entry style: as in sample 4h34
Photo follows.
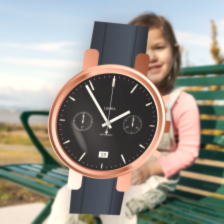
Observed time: 1h54
